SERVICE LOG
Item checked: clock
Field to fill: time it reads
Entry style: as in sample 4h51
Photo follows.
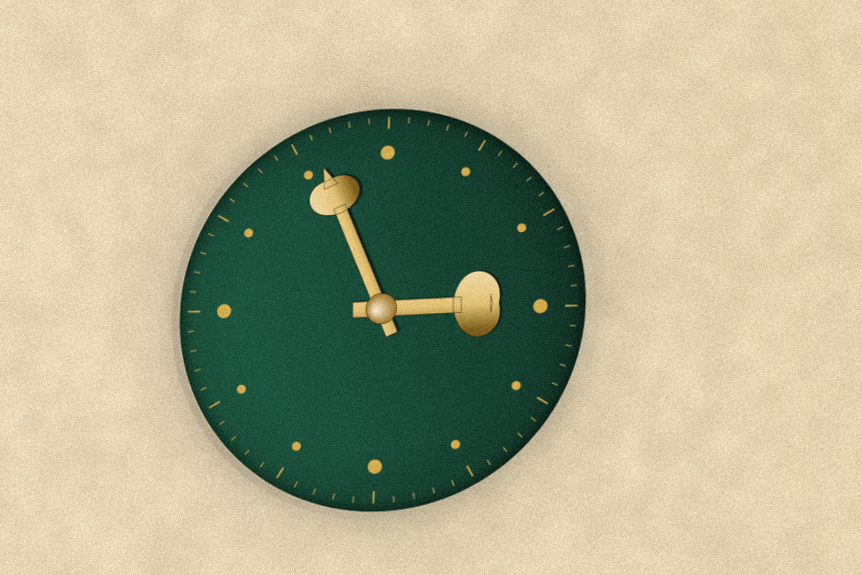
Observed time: 2h56
